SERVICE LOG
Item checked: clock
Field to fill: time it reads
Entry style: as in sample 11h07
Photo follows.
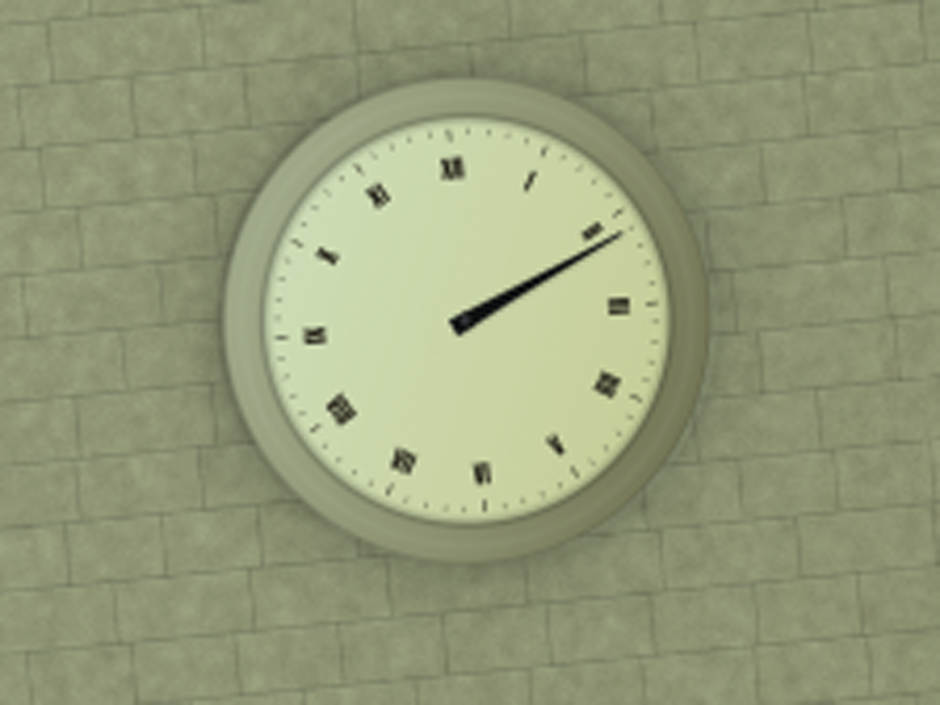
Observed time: 2h11
